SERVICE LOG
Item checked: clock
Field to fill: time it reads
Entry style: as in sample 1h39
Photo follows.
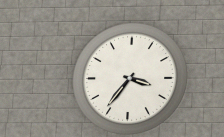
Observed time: 3h36
